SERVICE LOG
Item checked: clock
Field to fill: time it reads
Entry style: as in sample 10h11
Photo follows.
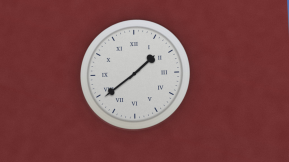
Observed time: 1h39
